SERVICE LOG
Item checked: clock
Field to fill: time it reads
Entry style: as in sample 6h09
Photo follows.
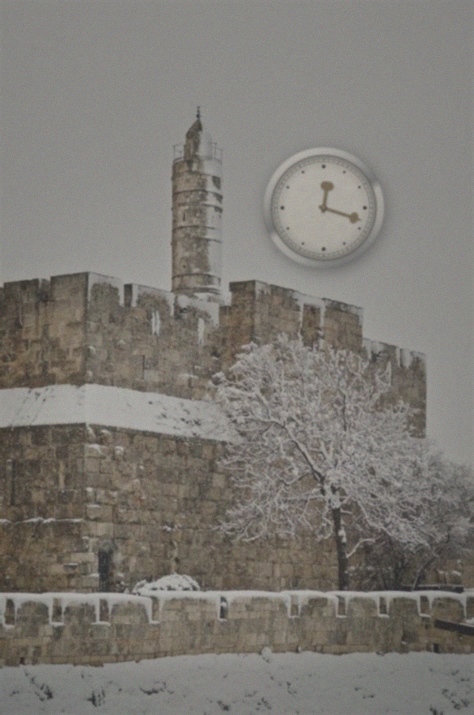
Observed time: 12h18
